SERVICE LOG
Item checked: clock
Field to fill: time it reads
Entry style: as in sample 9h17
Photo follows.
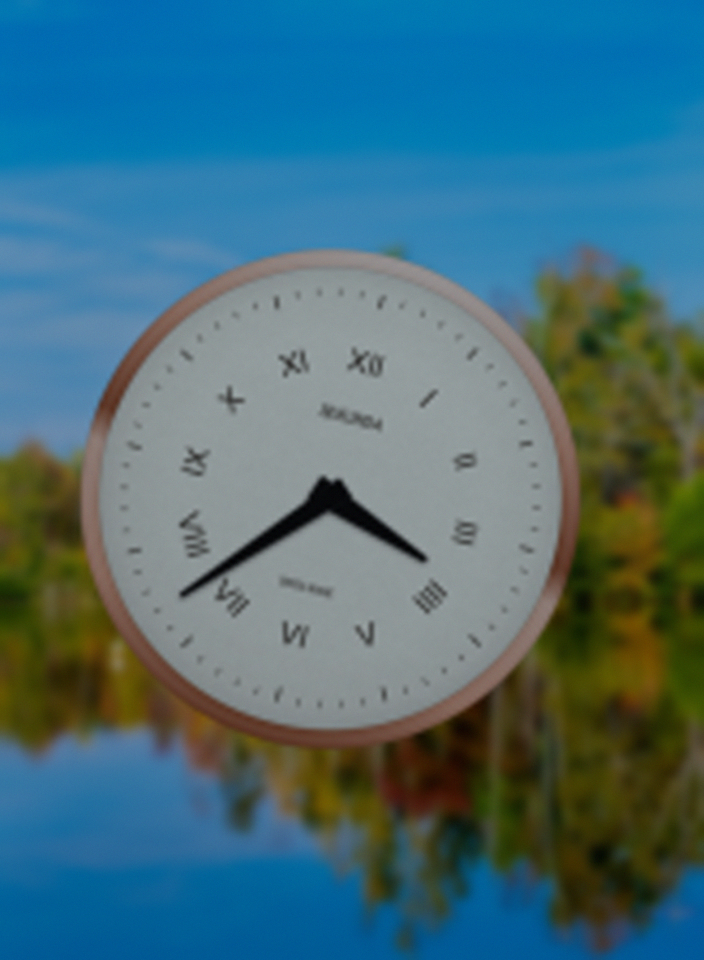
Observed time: 3h37
